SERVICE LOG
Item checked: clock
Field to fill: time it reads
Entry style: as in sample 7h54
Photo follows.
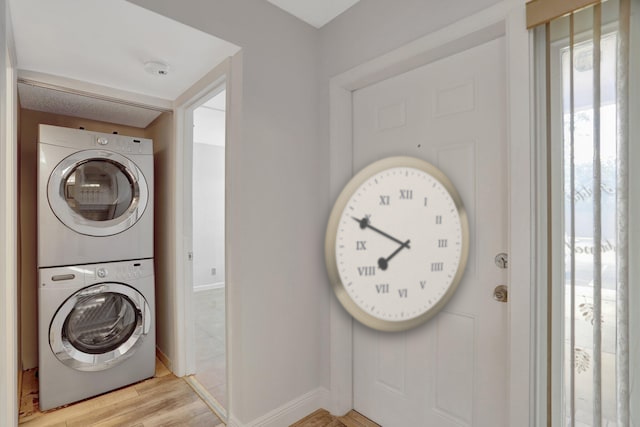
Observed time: 7h49
